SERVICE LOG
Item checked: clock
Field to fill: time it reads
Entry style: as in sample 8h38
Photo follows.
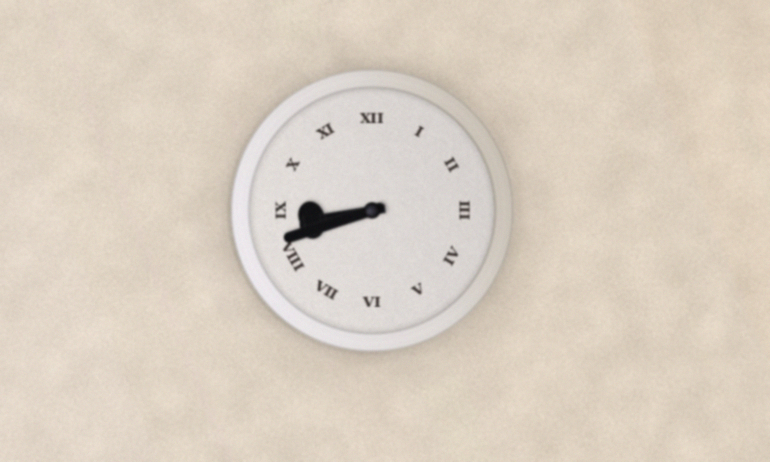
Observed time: 8h42
